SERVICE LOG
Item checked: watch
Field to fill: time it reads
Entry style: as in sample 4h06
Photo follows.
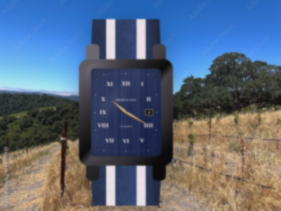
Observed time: 10h20
